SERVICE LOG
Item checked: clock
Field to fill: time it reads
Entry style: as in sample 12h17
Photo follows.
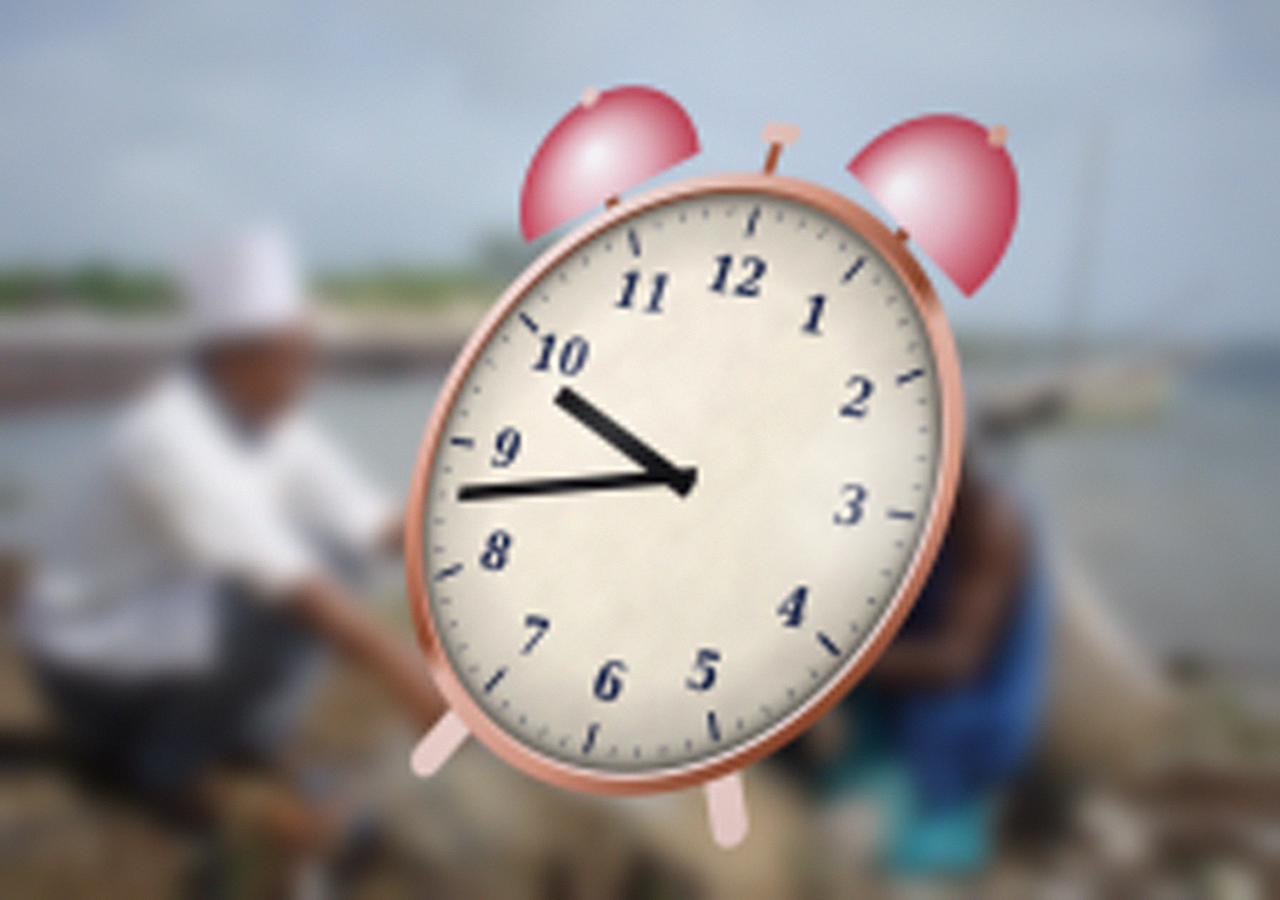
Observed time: 9h43
